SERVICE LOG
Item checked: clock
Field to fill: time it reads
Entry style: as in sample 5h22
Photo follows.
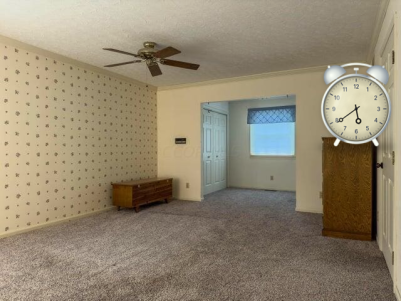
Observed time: 5h39
